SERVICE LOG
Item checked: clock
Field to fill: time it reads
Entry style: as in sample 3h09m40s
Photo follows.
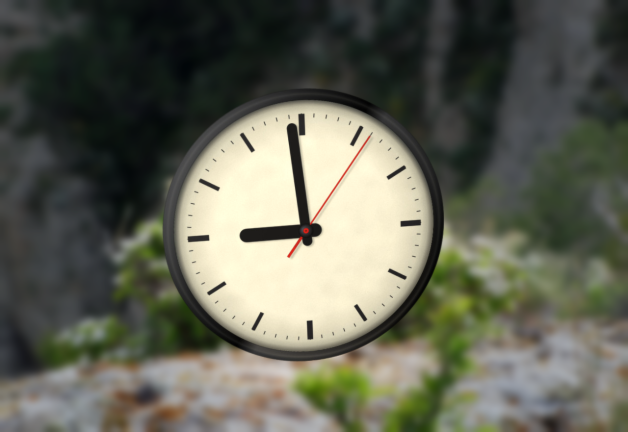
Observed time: 8h59m06s
